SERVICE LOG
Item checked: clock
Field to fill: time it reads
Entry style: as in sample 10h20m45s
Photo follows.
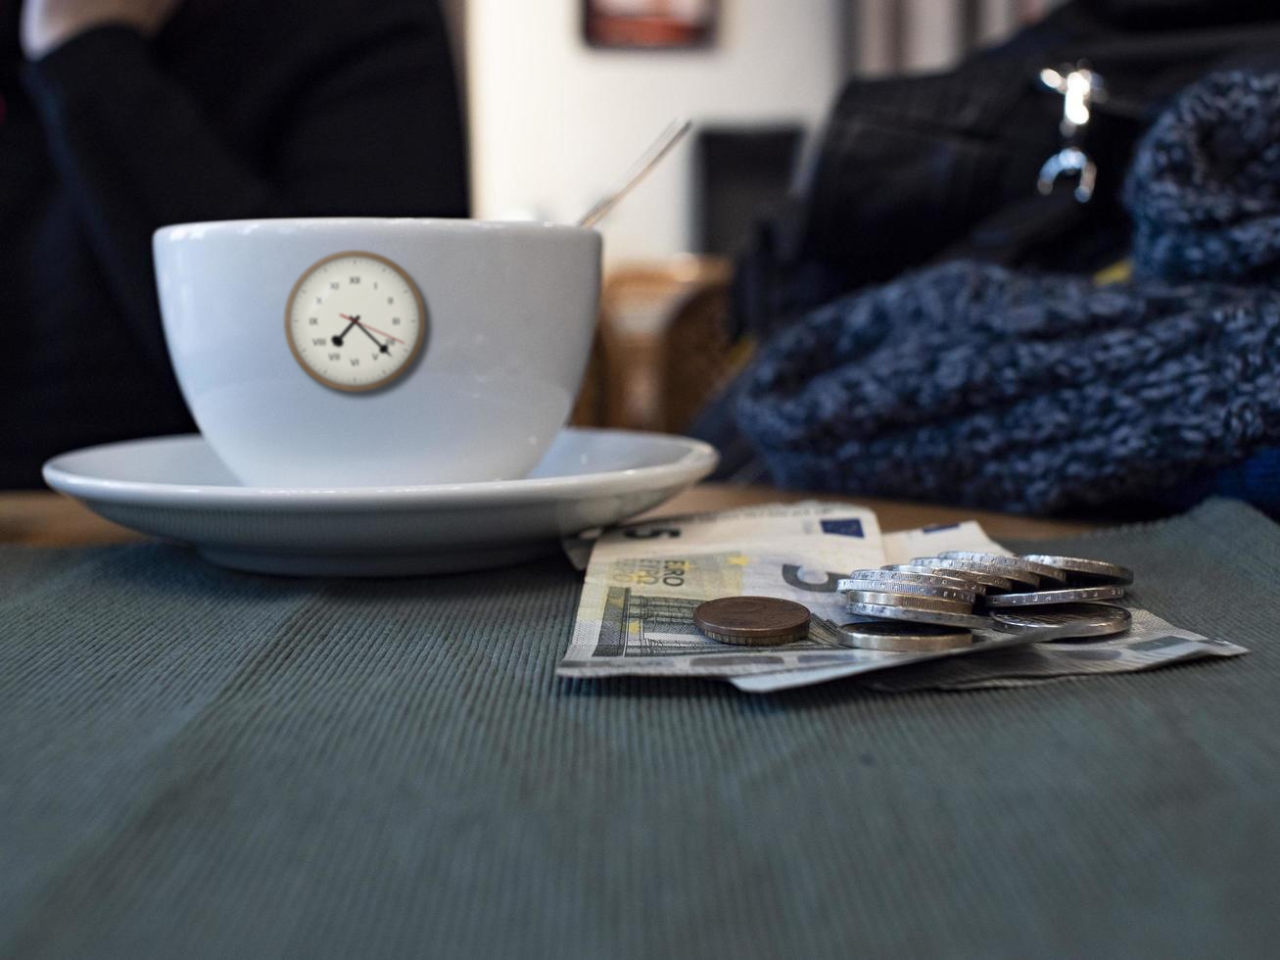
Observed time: 7h22m19s
